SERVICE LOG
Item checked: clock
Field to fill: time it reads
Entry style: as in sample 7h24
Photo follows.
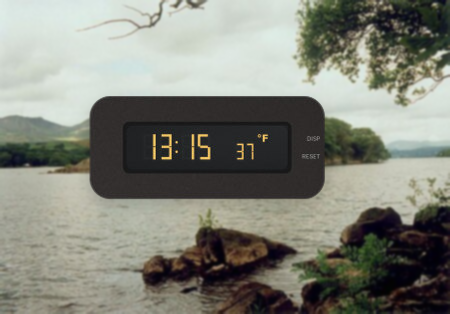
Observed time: 13h15
